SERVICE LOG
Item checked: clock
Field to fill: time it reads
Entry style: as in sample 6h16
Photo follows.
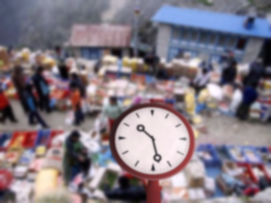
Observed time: 10h28
